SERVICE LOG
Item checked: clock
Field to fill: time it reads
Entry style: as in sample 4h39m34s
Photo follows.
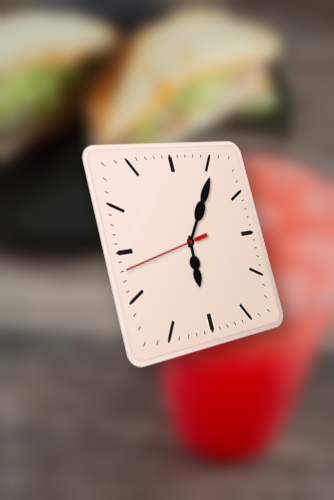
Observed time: 6h05m43s
